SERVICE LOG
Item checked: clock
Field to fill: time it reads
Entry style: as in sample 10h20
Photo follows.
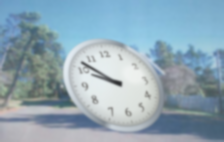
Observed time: 9h52
